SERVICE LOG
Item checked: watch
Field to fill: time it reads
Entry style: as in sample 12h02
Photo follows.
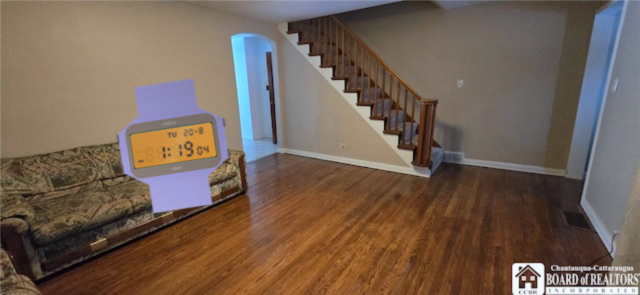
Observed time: 1h19
